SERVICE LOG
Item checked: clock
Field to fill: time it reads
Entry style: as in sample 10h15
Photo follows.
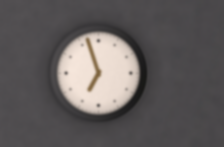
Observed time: 6h57
